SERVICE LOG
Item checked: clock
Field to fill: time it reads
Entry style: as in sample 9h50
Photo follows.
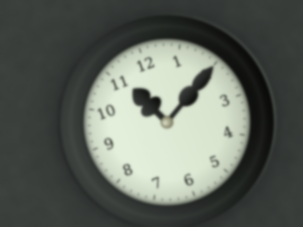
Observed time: 11h10
